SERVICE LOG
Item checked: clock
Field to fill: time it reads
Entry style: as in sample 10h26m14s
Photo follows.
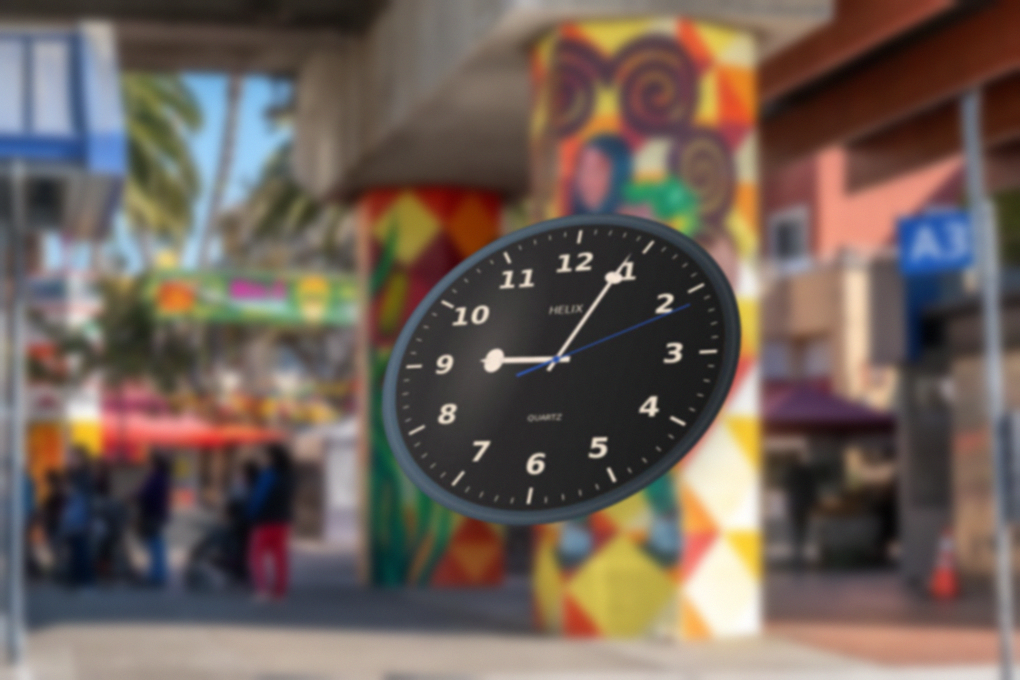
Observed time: 9h04m11s
